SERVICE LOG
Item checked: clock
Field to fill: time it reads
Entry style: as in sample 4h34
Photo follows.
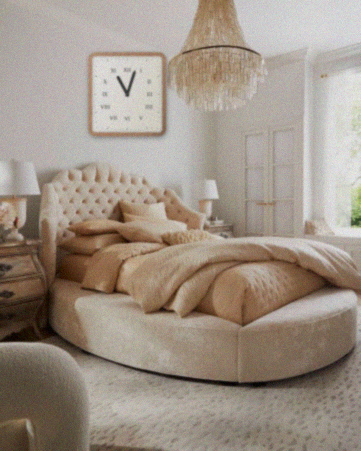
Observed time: 11h03
